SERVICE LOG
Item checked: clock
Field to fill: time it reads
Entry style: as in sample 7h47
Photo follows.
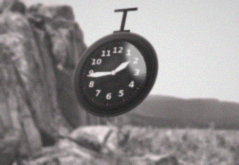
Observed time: 1h44
